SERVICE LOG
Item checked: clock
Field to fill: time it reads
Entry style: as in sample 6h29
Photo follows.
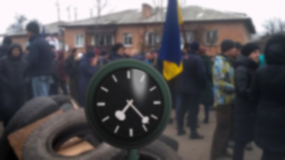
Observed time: 7h23
